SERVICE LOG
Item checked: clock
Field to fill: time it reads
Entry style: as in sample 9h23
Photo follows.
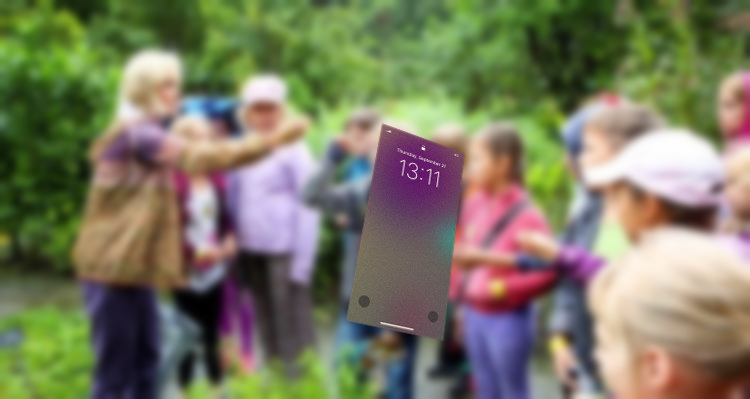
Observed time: 13h11
